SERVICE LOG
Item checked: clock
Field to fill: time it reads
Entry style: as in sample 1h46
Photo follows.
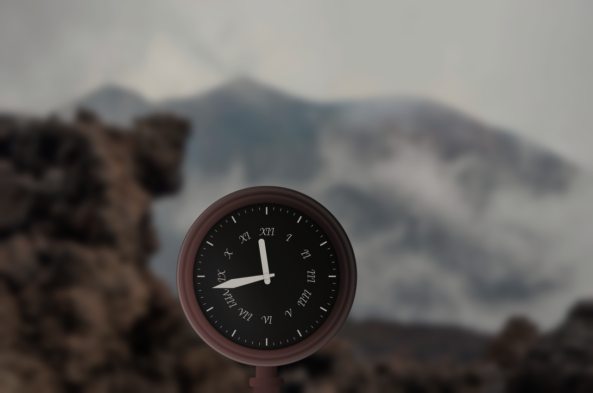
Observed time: 11h43
